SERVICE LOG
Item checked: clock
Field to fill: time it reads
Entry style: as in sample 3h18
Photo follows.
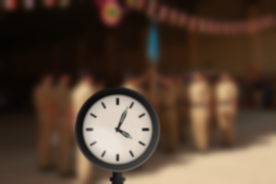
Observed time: 4h04
